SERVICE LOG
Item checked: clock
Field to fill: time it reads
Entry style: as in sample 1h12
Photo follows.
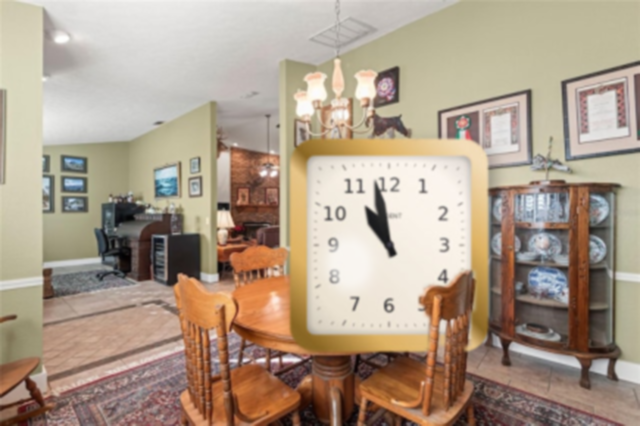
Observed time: 10h58
